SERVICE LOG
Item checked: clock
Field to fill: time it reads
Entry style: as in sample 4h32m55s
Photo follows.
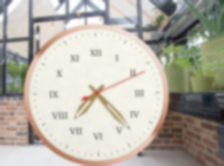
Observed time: 7h23m11s
